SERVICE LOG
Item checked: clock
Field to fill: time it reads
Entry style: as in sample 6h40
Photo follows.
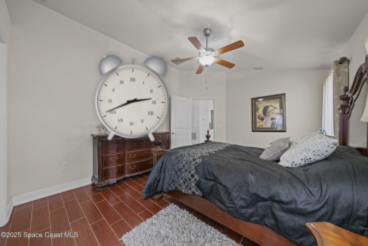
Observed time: 2h41
